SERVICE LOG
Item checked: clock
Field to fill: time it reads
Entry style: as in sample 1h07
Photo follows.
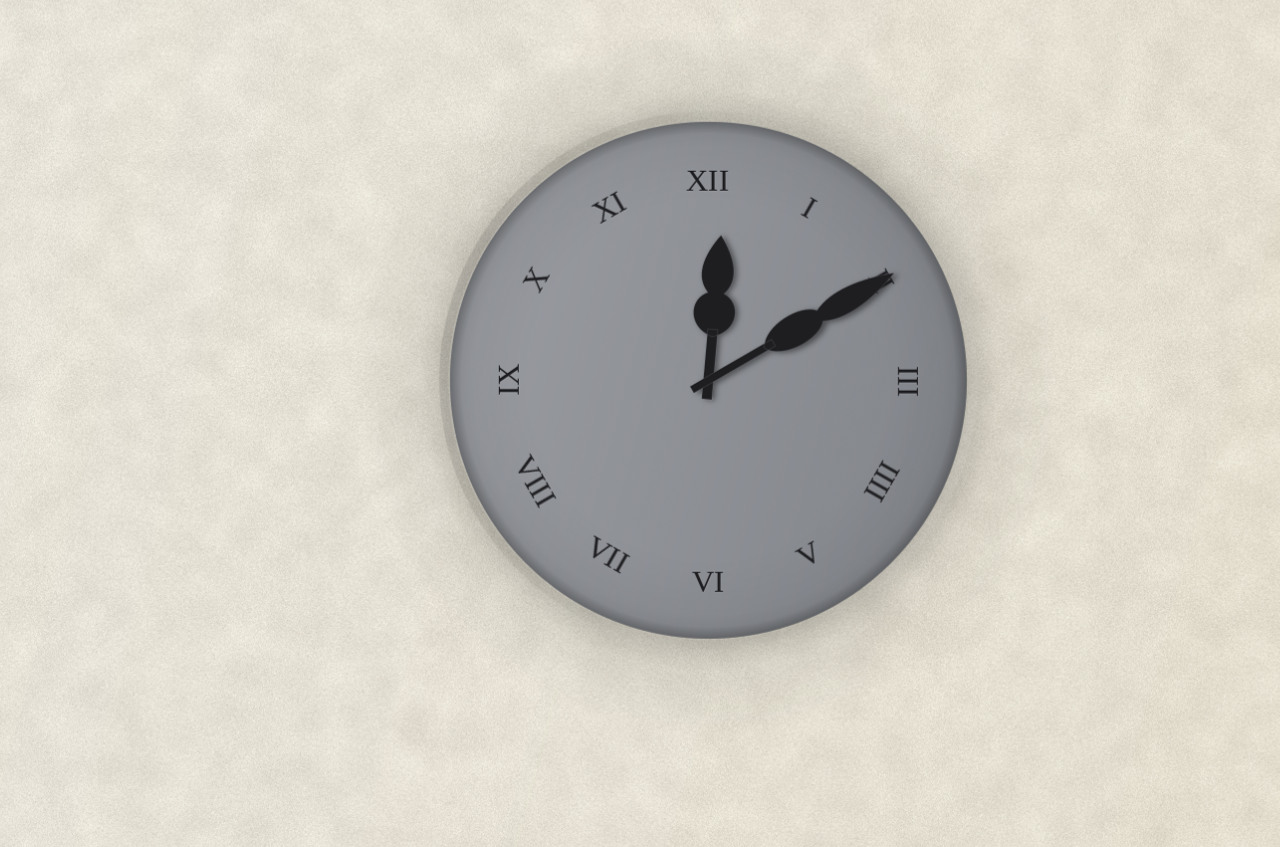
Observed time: 12h10
